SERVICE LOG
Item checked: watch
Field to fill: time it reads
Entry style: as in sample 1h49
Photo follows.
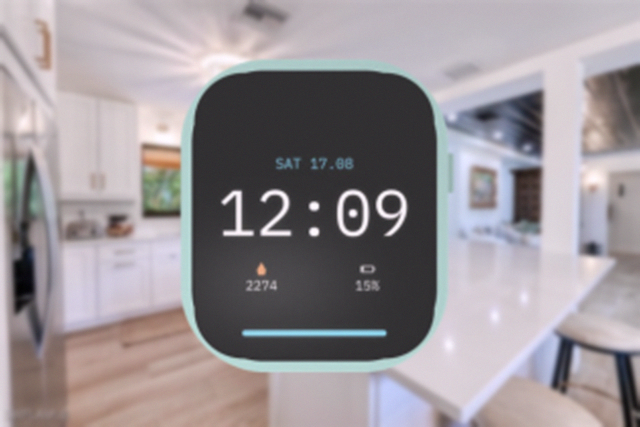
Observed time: 12h09
